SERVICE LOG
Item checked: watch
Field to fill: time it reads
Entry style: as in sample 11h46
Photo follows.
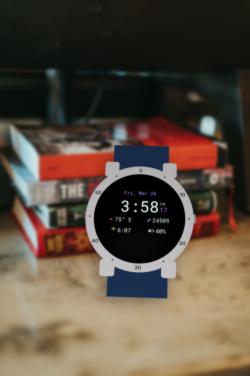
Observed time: 3h58
